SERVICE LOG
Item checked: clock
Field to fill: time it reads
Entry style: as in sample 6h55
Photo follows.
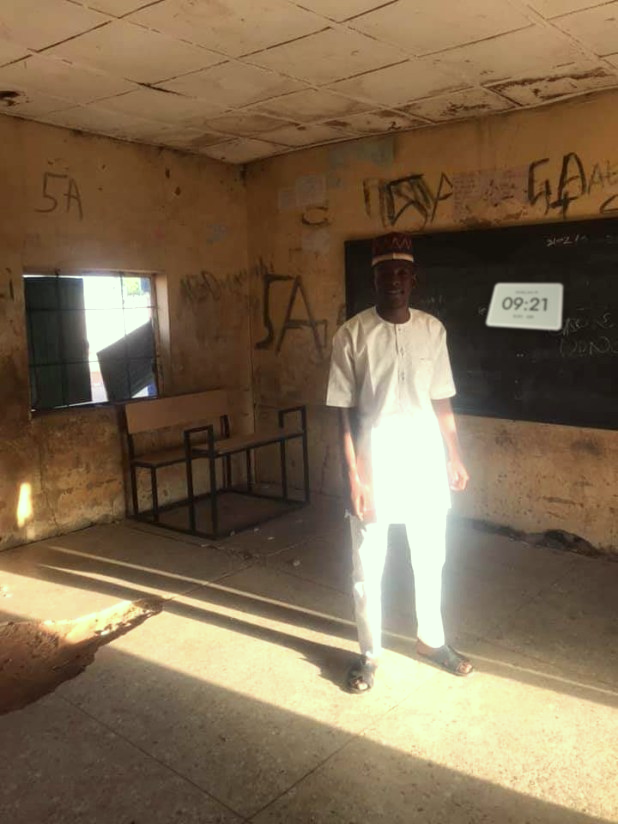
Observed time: 9h21
